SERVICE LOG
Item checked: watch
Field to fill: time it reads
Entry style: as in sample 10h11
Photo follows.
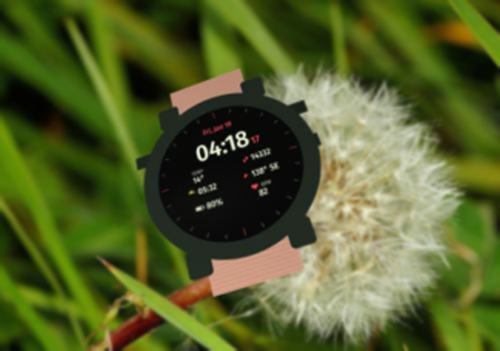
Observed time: 4h18
